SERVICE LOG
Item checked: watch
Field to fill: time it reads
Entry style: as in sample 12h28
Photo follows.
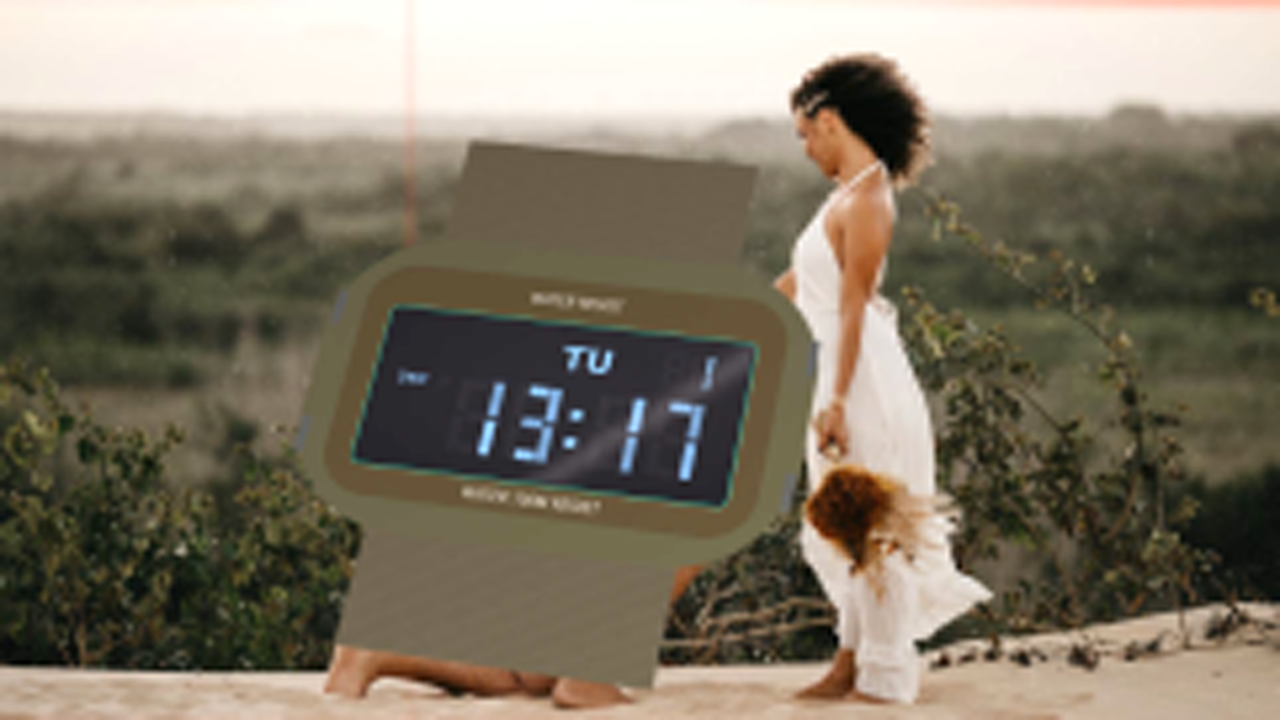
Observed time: 13h17
